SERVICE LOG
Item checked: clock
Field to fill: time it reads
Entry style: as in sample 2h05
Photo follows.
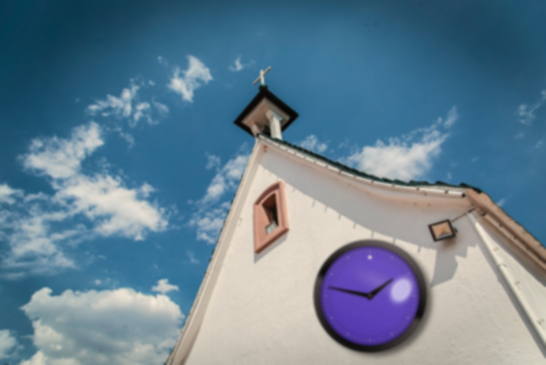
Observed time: 1h47
